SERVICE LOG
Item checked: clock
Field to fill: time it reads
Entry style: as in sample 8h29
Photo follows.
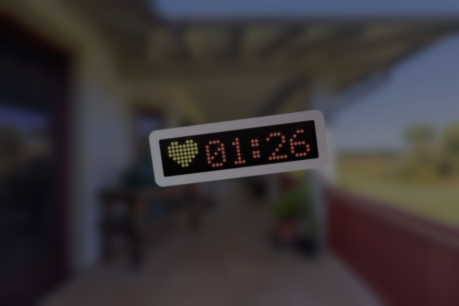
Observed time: 1h26
